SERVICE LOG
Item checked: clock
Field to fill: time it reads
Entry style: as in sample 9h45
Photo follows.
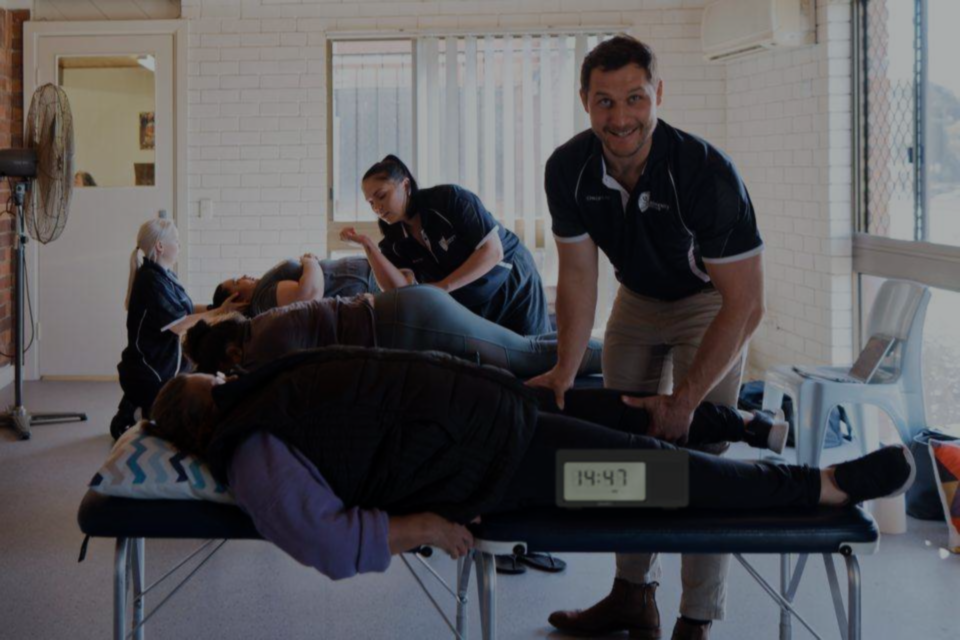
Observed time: 14h47
